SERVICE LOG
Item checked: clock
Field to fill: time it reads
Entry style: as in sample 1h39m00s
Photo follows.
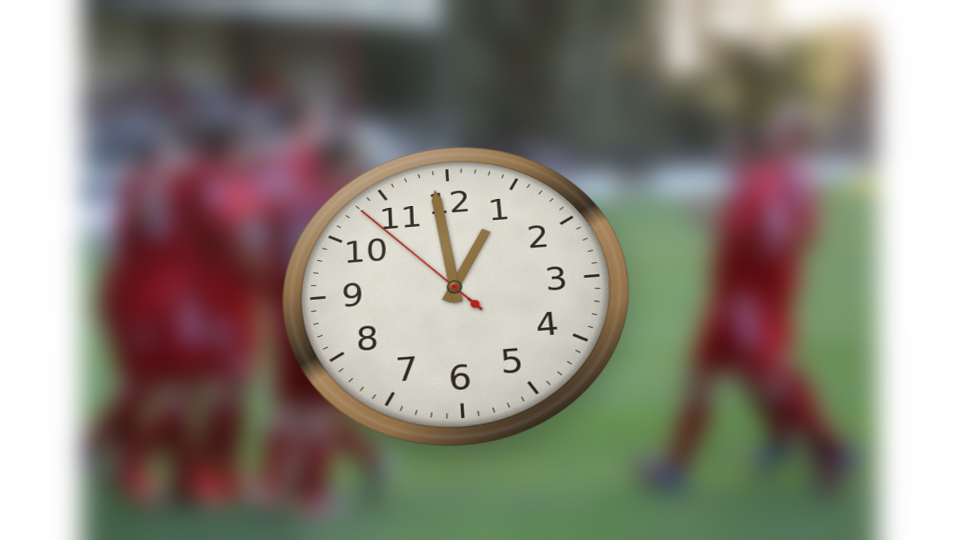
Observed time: 12h58m53s
